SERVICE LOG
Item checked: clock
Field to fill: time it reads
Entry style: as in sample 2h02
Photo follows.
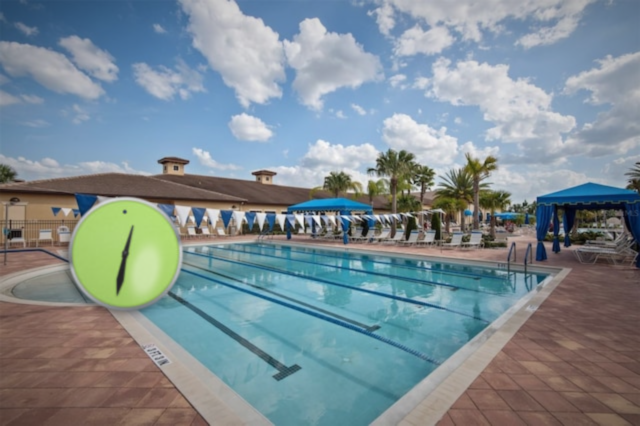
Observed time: 12h32
